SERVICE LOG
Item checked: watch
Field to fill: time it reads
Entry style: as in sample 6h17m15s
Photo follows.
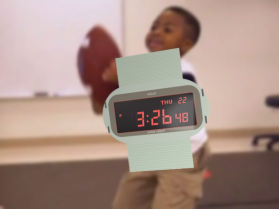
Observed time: 3h26m48s
